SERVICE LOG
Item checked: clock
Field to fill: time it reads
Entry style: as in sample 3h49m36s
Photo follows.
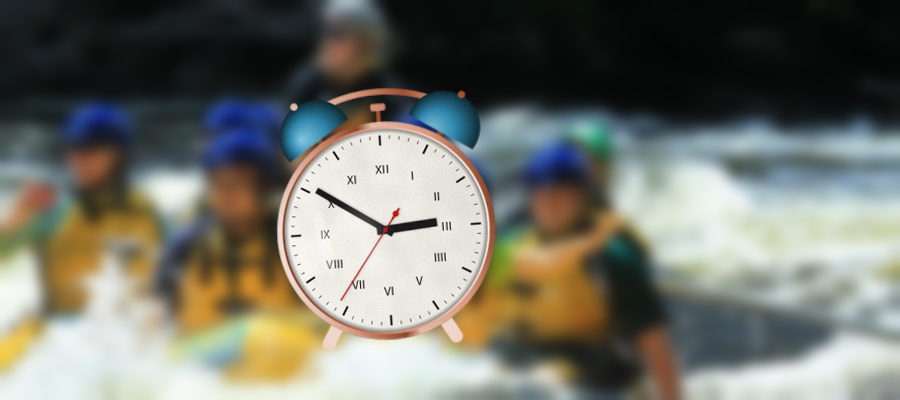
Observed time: 2h50m36s
